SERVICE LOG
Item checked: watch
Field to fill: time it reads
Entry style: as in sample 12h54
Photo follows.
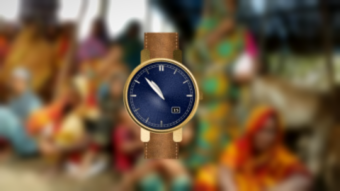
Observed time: 10h53
